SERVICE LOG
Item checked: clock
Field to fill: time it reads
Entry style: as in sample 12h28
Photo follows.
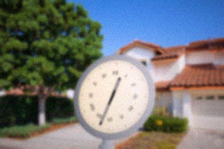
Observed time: 12h33
